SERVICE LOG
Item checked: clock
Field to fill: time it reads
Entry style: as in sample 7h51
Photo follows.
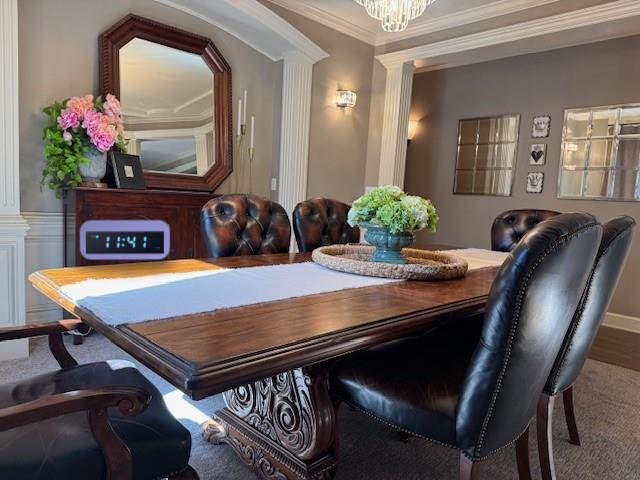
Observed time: 11h41
